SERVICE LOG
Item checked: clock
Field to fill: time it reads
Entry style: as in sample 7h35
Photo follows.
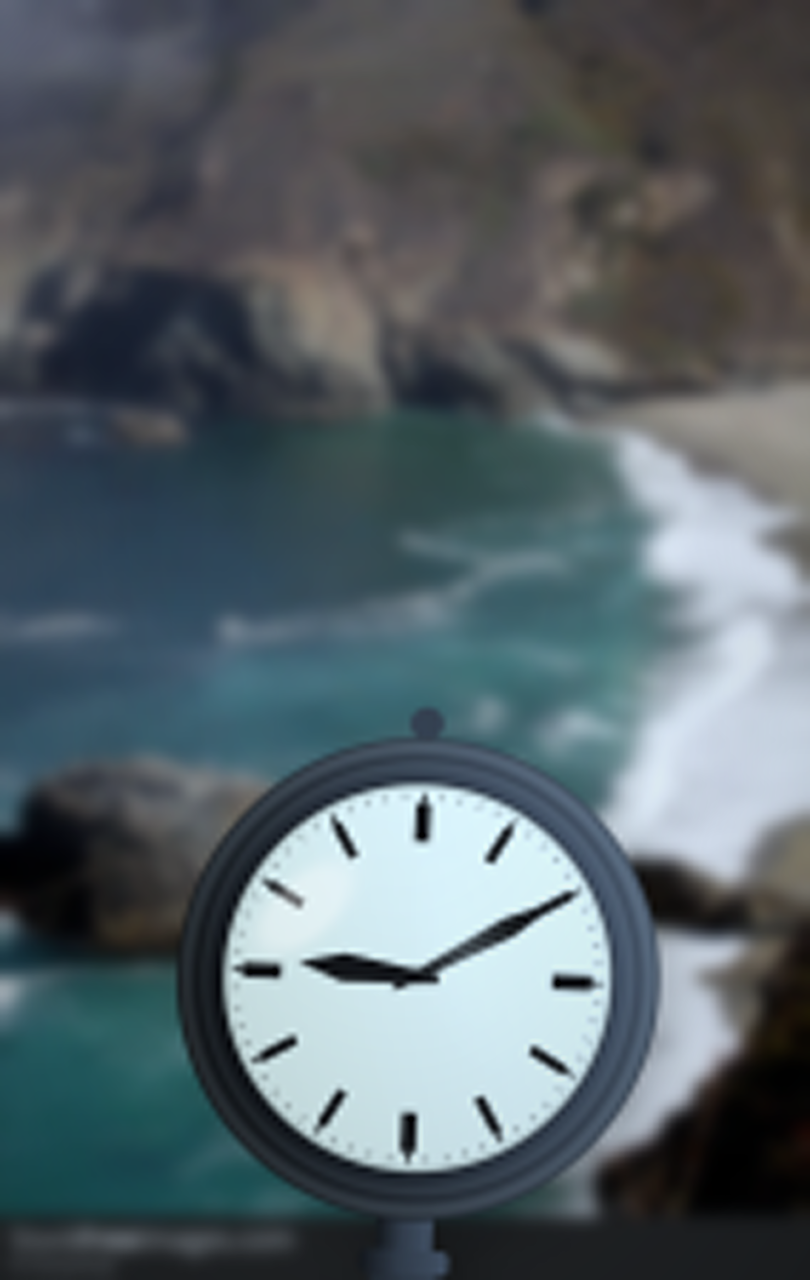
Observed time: 9h10
